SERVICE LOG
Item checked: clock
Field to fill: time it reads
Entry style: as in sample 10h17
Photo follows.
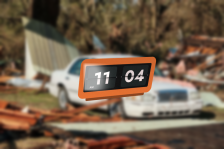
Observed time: 11h04
